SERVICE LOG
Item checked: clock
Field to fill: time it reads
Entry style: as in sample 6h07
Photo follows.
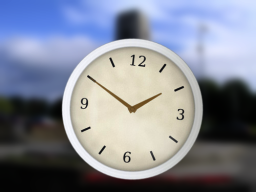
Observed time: 1h50
